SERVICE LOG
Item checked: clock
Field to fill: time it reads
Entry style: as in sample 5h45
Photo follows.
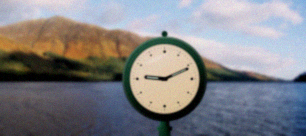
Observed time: 9h11
